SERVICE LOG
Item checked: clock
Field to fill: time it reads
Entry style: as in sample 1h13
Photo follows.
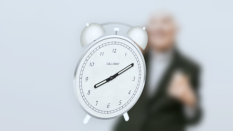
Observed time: 8h10
